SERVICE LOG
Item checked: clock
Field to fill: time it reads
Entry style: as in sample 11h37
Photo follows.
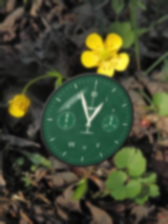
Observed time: 12h56
